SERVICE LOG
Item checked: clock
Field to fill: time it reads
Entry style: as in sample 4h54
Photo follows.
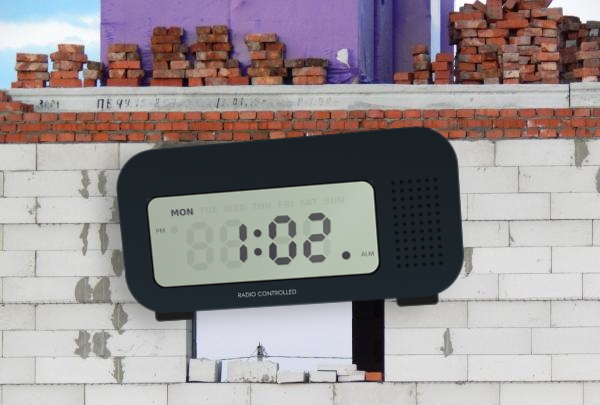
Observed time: 1h02
